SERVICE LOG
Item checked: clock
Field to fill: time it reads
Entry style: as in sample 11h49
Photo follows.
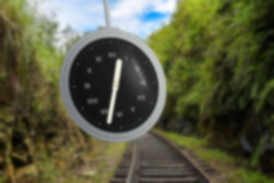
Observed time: 12h33
